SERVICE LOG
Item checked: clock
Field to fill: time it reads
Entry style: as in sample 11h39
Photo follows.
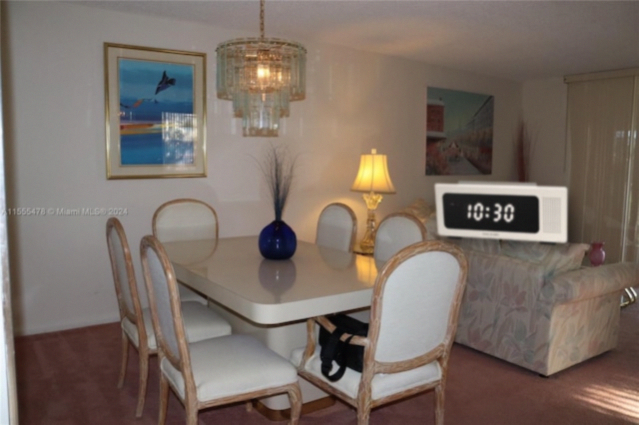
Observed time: 10h30
